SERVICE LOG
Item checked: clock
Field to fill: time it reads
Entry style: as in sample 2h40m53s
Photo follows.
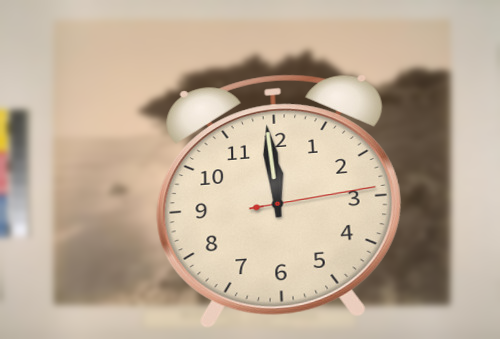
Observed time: 11h59m14s
